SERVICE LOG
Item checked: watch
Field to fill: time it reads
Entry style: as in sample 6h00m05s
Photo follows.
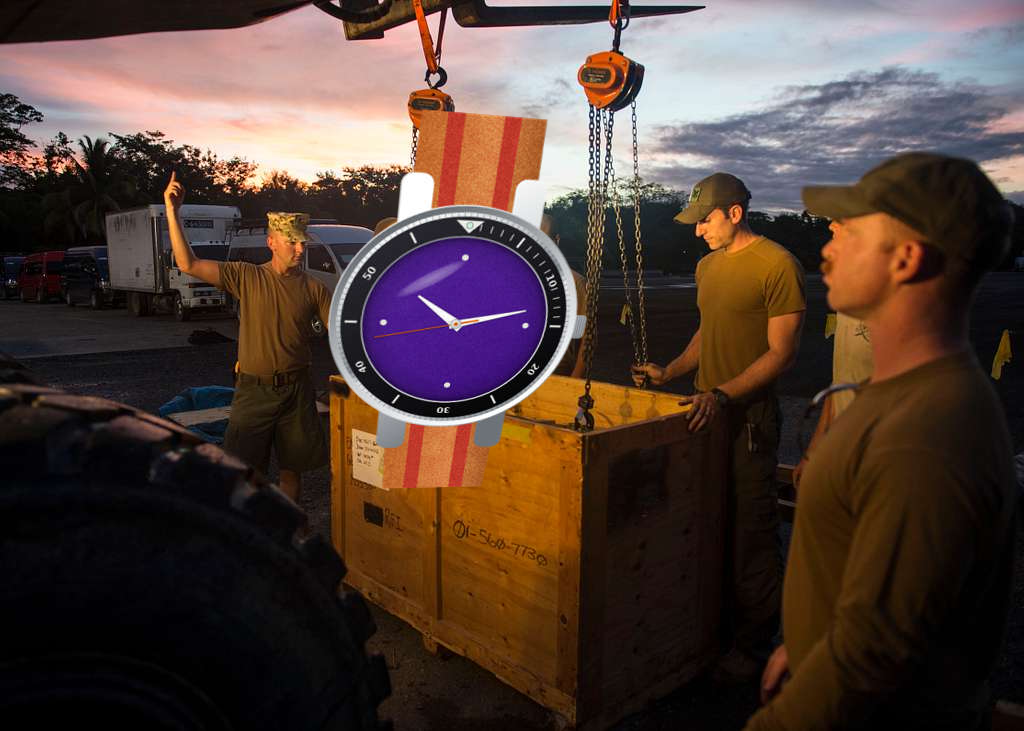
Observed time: 10h12m43s
